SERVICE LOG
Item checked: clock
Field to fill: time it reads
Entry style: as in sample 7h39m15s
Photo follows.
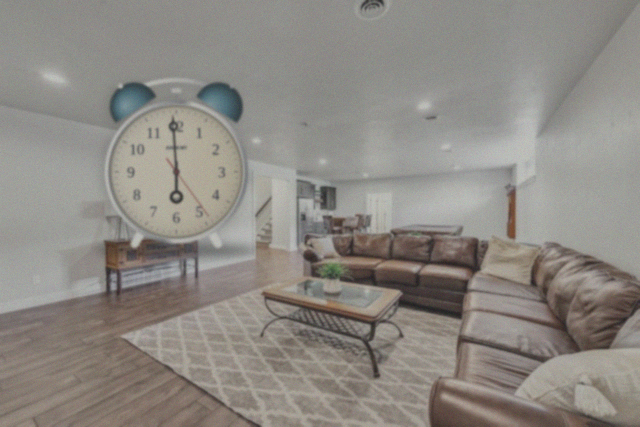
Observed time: 5h59m24s
